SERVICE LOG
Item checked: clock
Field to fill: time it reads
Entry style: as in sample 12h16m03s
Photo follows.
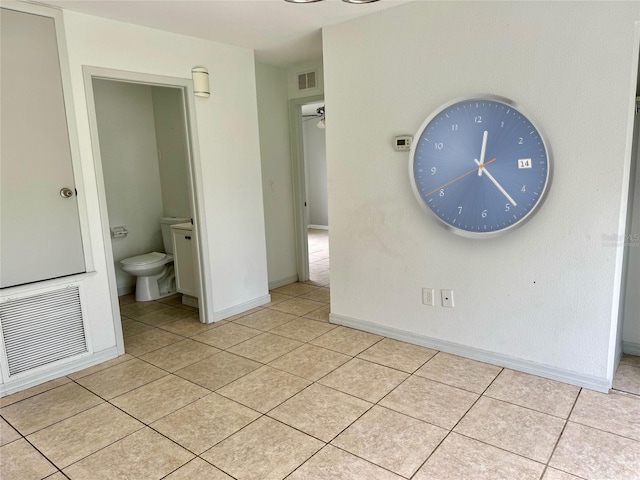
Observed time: 12h23m41s
